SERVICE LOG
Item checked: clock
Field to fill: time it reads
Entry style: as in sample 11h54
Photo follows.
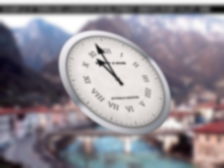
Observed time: 10h58
